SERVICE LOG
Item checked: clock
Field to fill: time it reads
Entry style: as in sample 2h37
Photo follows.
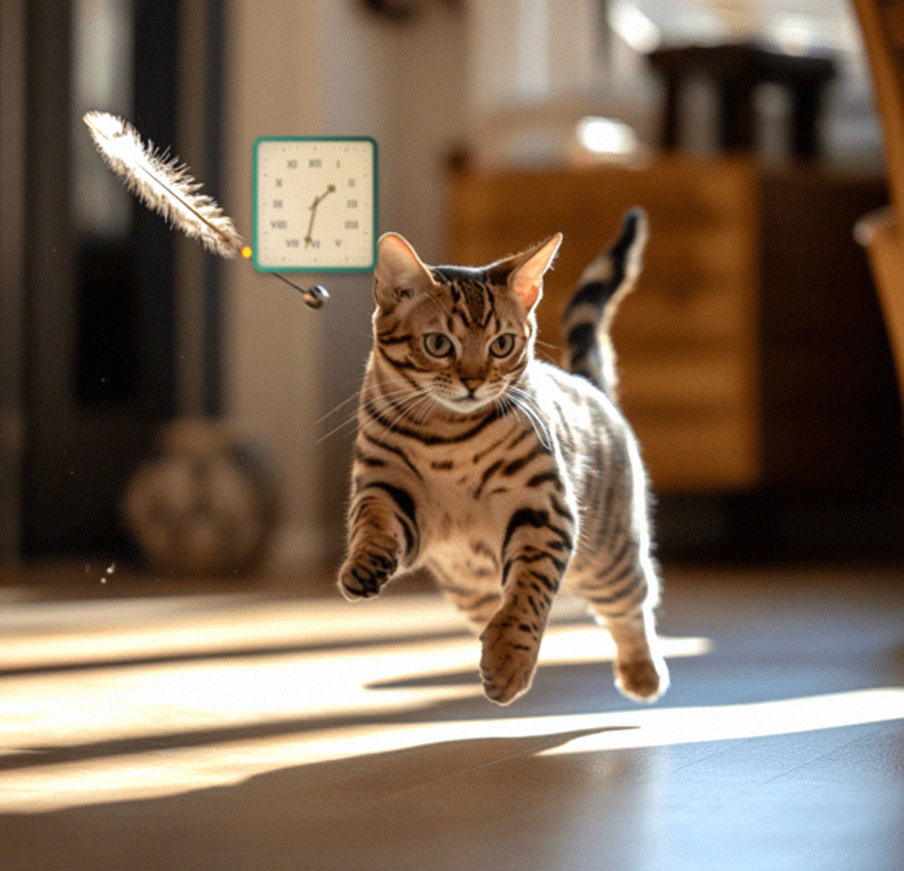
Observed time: 1h32
